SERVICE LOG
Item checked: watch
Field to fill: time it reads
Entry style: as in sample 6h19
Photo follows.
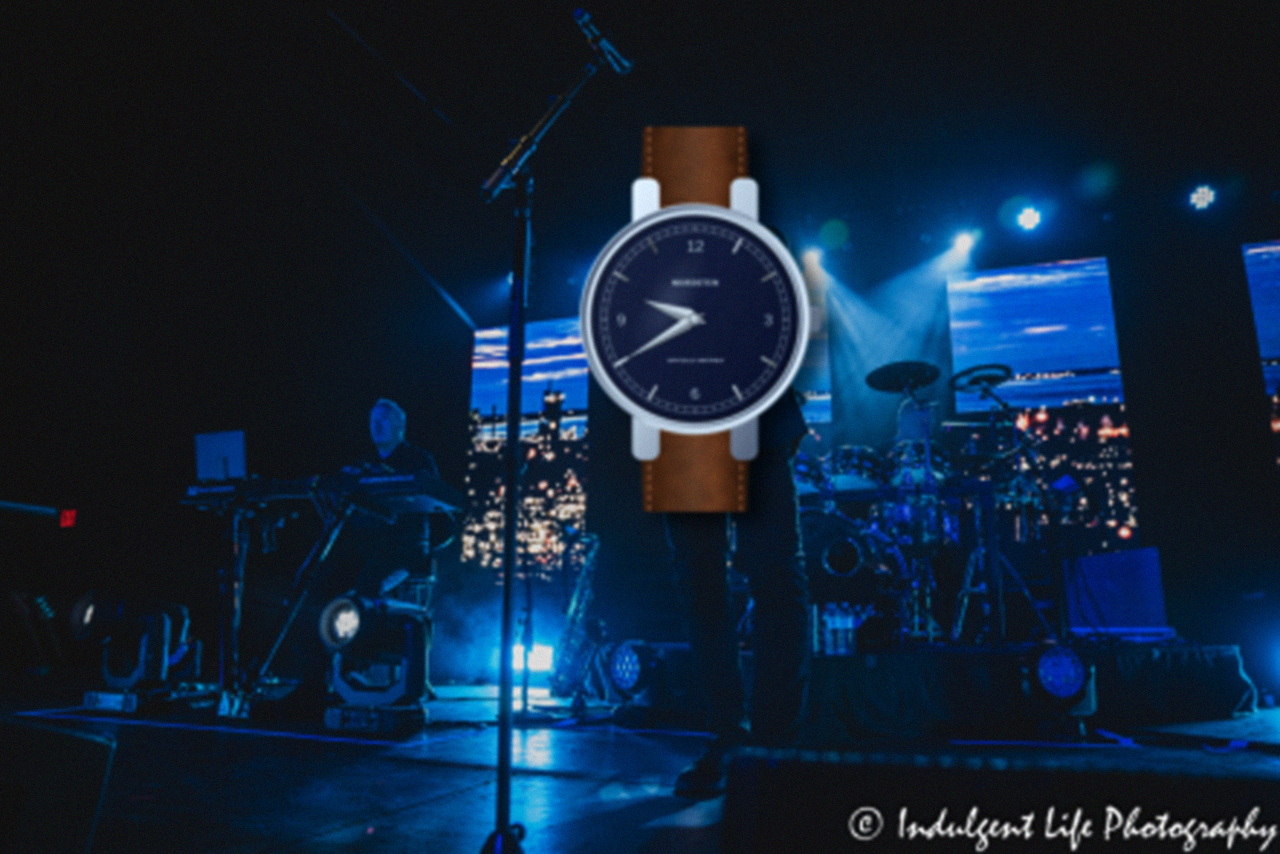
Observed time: 9h40
